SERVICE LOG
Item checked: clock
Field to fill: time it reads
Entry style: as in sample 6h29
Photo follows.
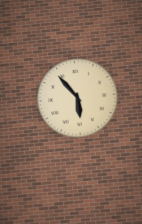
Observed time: 5h54
